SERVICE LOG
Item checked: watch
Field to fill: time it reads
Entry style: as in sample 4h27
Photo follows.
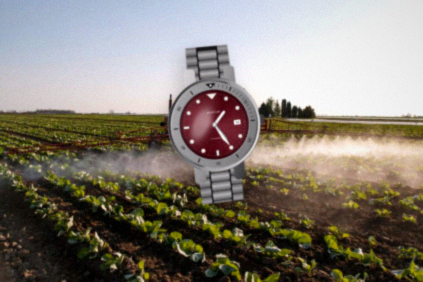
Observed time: 1h25
